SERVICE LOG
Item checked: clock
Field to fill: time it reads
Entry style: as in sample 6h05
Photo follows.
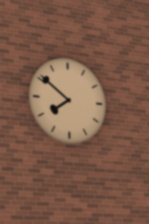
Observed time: 7h51
